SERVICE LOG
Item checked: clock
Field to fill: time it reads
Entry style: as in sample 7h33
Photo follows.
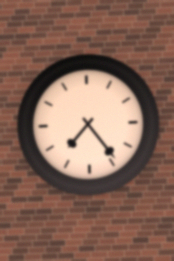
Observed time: 7h24
